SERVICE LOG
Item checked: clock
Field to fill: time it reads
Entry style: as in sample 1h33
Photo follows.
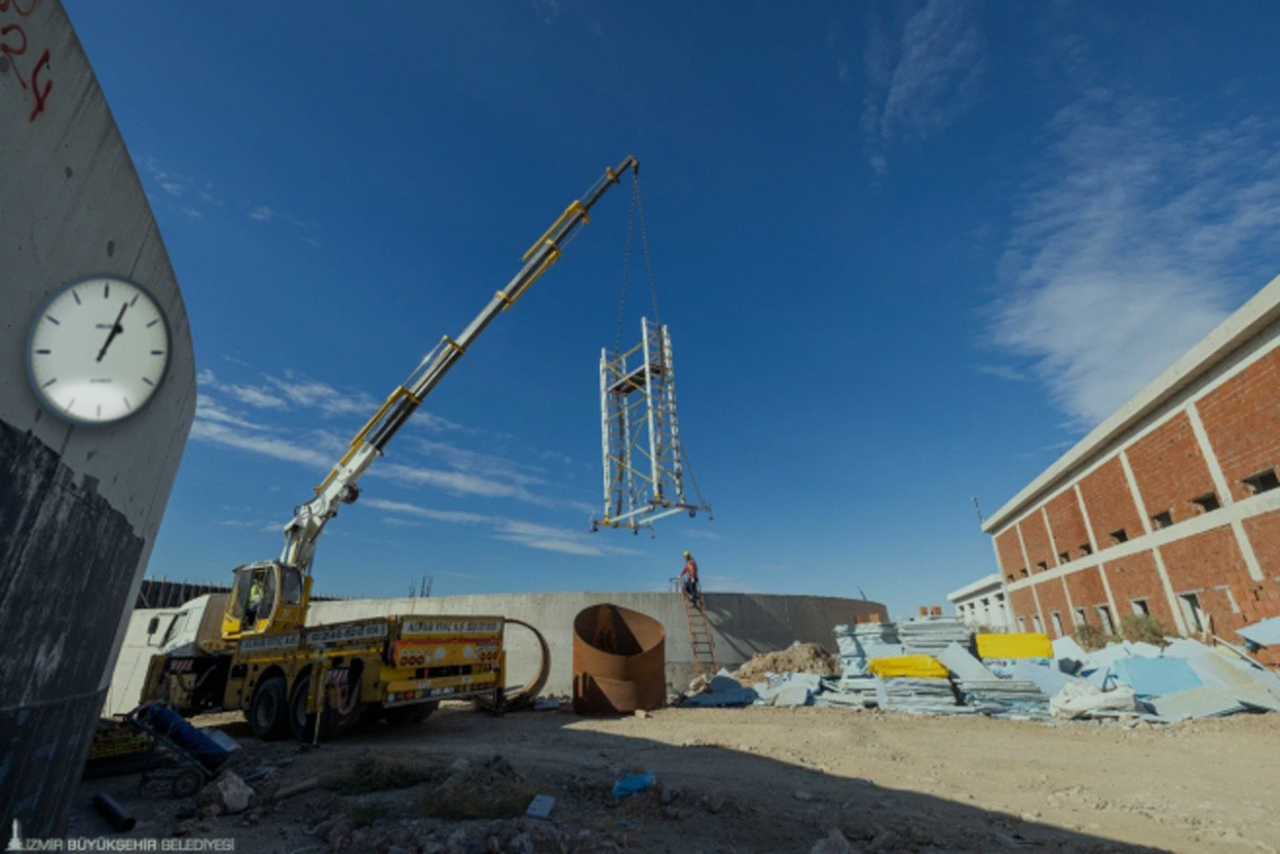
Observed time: 1h04
